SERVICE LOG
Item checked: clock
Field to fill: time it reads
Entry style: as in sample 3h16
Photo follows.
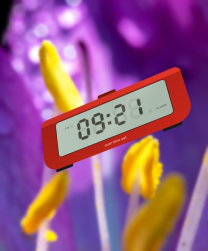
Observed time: 9h21
